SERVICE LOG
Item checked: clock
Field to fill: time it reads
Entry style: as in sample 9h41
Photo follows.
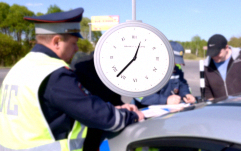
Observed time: 12h37
